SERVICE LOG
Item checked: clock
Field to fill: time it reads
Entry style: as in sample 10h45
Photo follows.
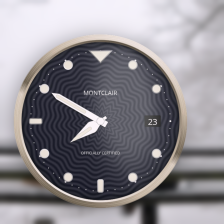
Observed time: 7h50
